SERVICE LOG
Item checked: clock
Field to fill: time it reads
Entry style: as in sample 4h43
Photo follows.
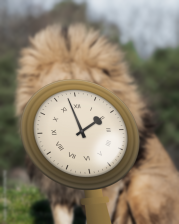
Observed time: 1h58
